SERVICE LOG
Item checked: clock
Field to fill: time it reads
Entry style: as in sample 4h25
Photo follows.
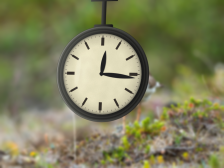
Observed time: 12h16
